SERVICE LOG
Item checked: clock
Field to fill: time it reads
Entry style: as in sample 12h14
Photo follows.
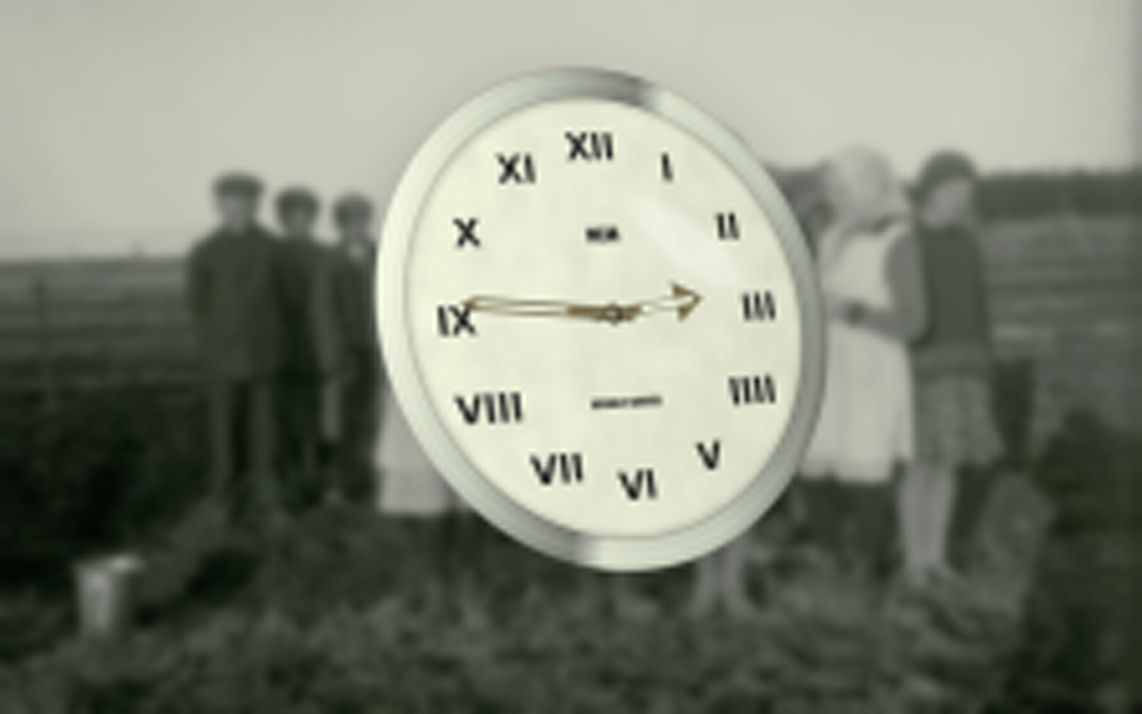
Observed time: 2h46
